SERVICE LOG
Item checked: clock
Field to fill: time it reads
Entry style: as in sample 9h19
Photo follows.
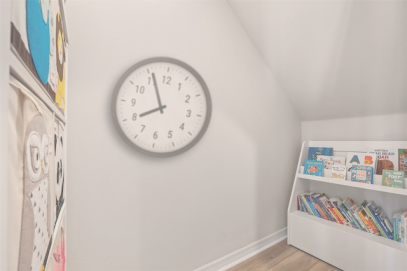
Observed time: 7h56
